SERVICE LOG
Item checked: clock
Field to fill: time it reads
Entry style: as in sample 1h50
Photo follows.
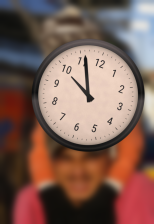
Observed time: 9h56
